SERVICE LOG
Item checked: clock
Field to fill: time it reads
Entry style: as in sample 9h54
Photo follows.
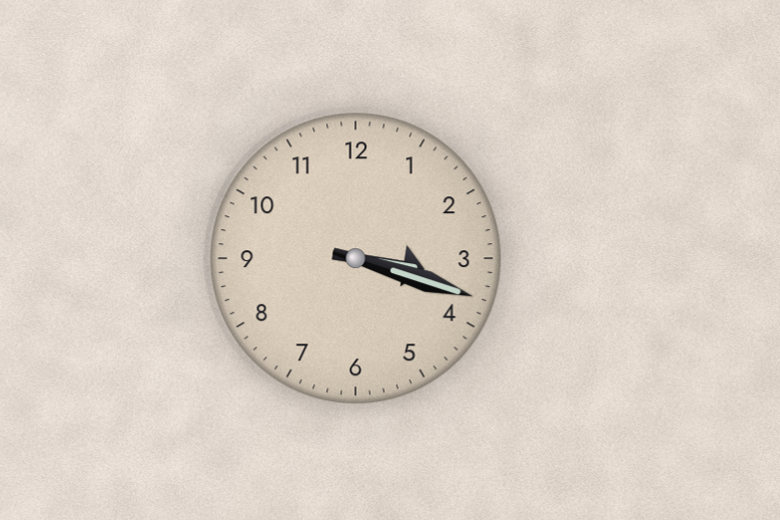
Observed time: 3h18
